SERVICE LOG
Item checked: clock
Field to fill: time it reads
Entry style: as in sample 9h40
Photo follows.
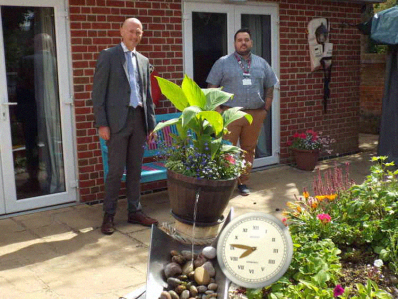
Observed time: 7h46
